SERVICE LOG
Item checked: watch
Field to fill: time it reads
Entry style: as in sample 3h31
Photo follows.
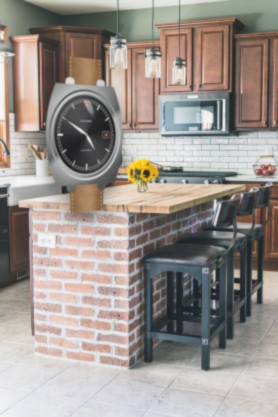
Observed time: 4h50
